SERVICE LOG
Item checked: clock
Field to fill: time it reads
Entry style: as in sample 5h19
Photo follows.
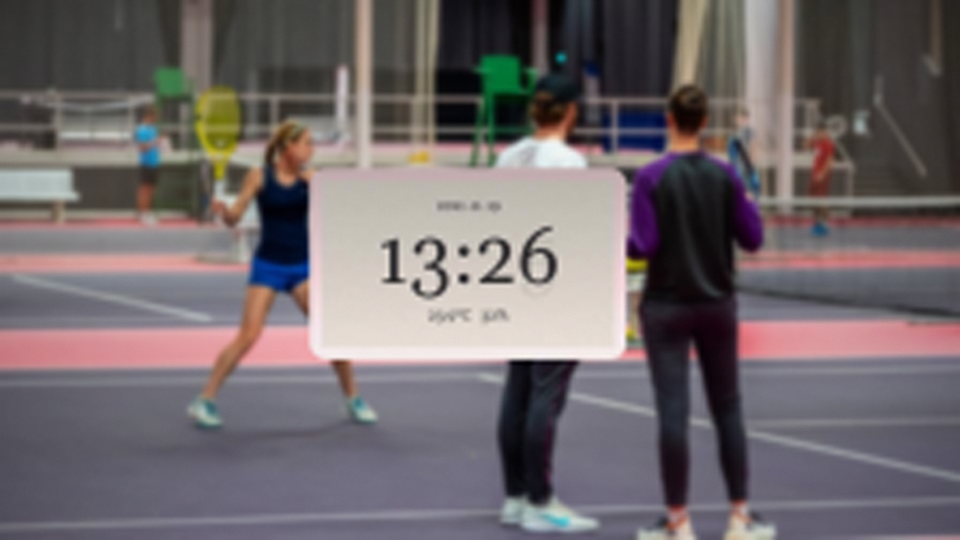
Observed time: 13h26
